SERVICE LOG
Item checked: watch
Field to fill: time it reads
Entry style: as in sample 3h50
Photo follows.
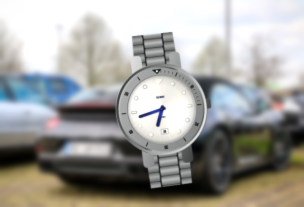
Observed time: 6h43
